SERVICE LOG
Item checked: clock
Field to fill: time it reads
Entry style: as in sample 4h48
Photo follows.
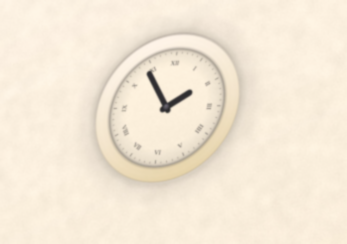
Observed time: 1h54
